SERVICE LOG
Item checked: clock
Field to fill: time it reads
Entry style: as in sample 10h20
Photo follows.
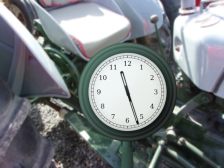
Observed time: 11h27
